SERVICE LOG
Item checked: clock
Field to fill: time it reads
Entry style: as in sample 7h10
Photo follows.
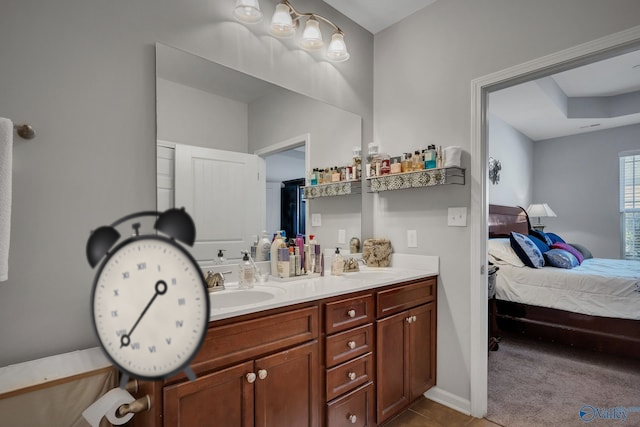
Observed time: 1h38
